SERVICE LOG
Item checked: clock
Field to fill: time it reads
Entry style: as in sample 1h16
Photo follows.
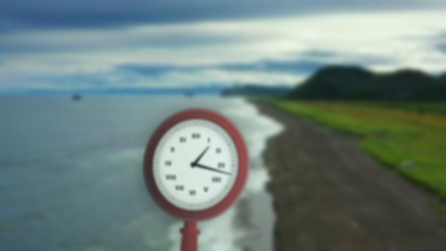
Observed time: 1h17
